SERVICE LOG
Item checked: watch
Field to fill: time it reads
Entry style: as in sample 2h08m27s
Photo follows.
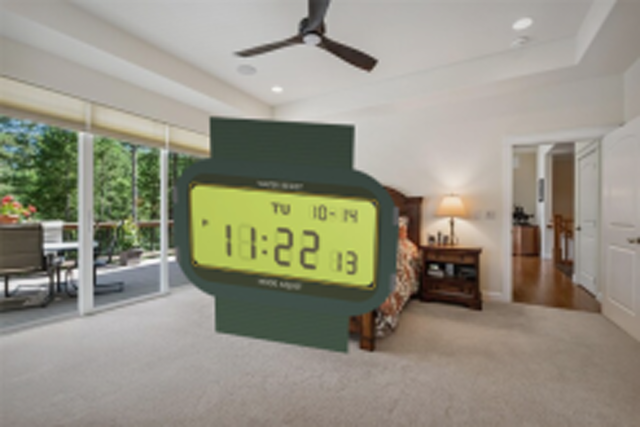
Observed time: 11h22m13s
